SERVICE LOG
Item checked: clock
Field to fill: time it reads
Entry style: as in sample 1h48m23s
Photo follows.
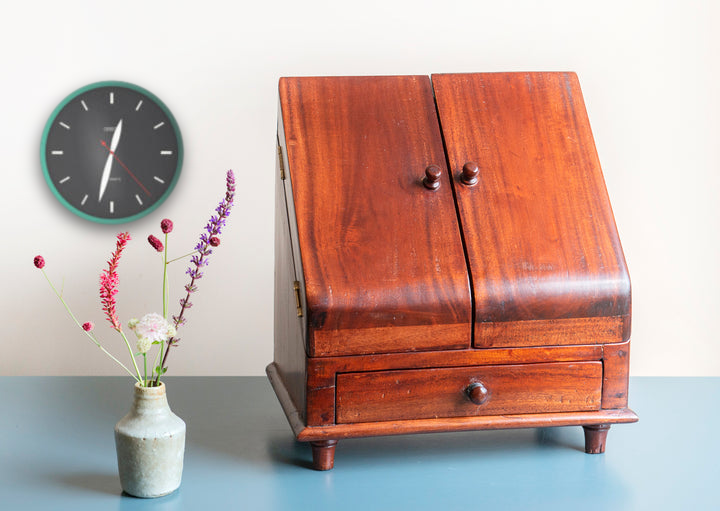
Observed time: 12h32m23s
